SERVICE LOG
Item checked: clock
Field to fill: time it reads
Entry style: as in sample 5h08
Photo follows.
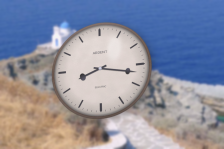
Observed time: 8h17
